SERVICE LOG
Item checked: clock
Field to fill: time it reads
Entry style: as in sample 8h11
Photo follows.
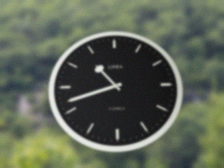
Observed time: 10h42
